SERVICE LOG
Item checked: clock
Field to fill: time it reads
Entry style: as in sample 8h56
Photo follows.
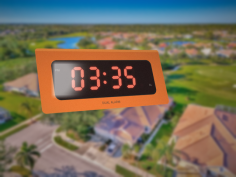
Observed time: 3h35
